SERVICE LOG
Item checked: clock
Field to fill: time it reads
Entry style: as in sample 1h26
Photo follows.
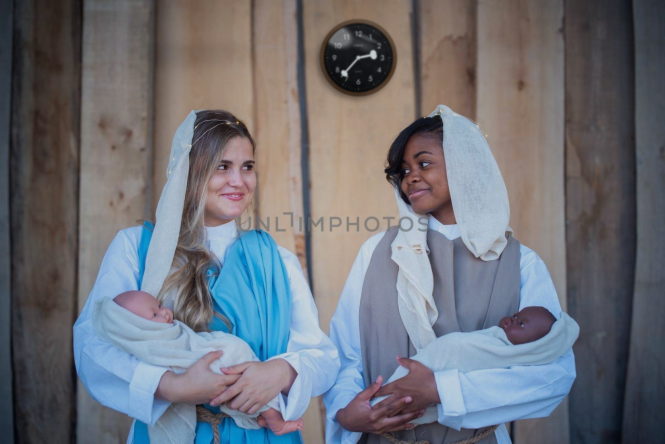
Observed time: 2h37
